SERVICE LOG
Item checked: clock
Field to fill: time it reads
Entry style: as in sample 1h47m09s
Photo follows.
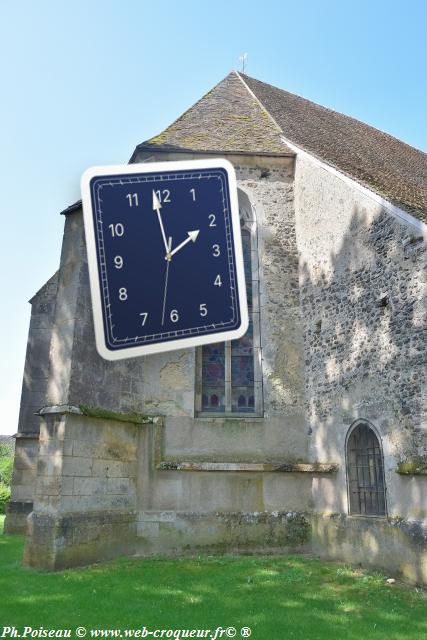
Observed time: 1h58m32s
